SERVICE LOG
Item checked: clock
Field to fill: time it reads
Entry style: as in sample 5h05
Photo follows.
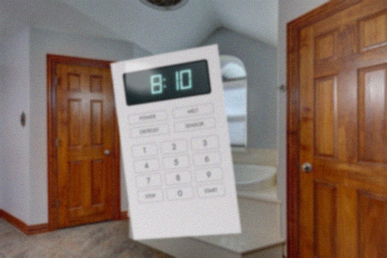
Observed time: 8h10
